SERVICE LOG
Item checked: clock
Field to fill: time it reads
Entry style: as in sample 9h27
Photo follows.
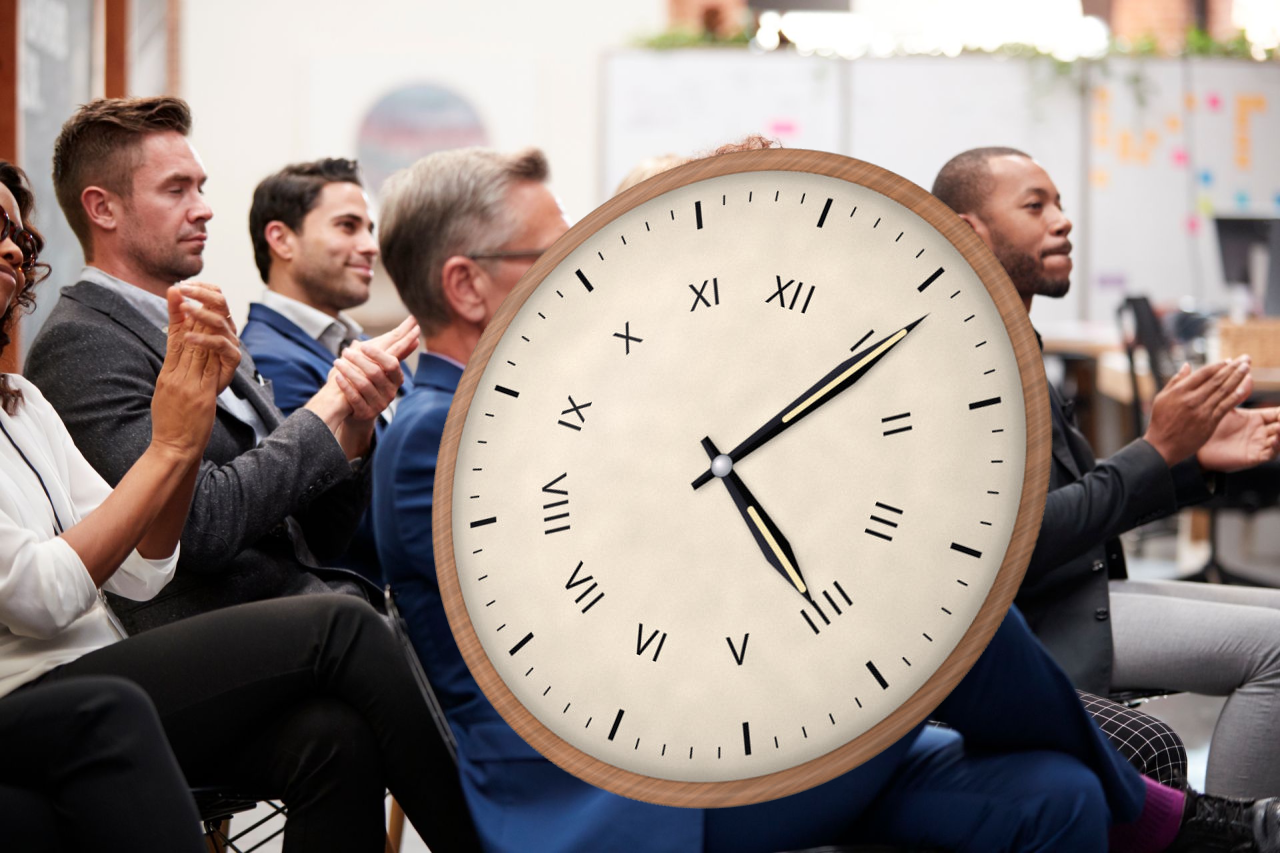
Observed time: 4h06
